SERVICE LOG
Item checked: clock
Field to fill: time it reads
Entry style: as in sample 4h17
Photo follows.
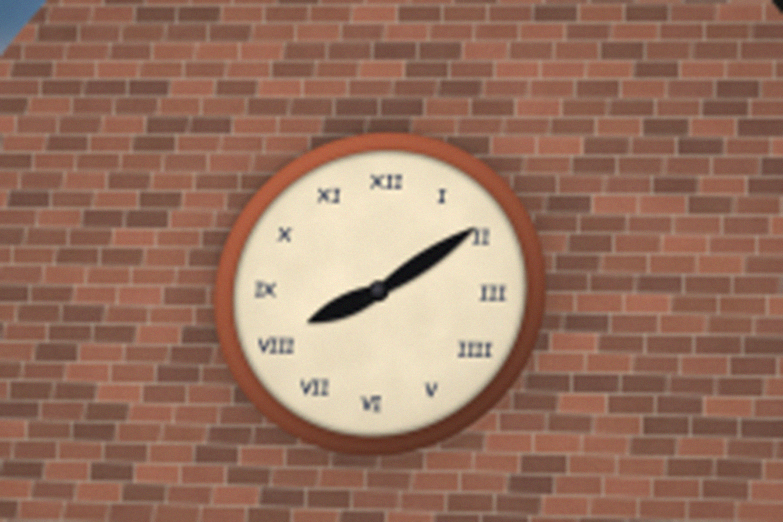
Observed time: 8h09
